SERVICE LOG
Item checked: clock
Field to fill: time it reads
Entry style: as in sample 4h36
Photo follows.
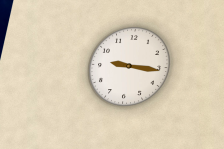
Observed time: 9h16
